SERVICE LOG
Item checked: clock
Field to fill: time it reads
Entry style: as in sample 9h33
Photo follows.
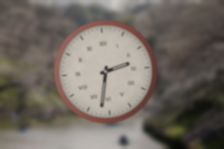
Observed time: 2h32
